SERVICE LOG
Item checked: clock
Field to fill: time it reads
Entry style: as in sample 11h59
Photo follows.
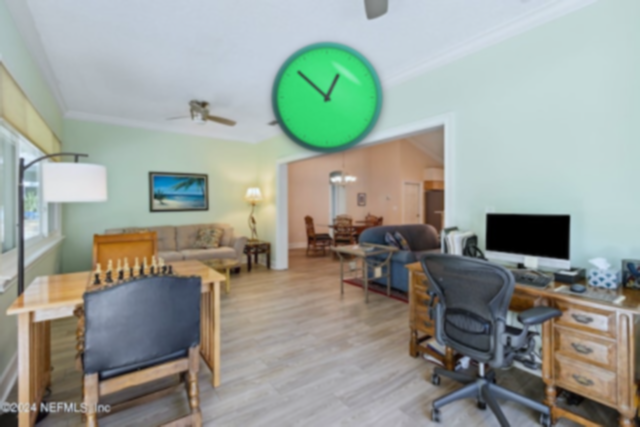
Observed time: 12h52
